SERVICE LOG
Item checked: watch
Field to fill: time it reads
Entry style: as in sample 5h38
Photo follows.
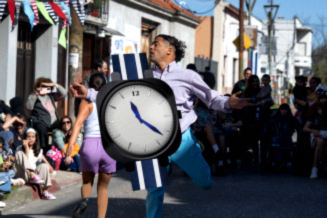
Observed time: 11h22
